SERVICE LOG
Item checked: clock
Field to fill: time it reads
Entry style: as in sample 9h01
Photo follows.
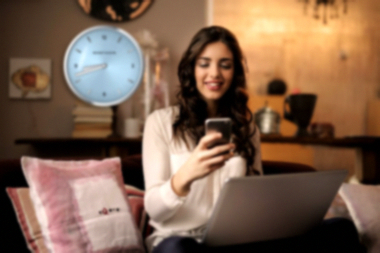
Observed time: 8h42
